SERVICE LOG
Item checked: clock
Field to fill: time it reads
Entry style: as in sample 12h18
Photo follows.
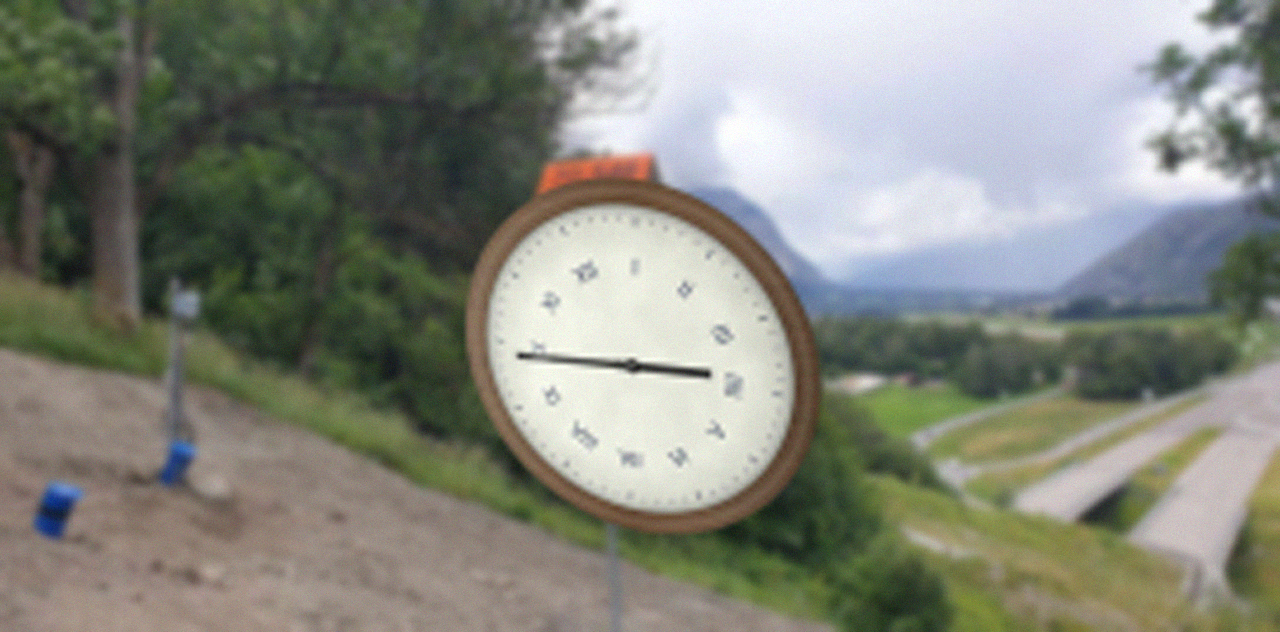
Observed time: 3h49
